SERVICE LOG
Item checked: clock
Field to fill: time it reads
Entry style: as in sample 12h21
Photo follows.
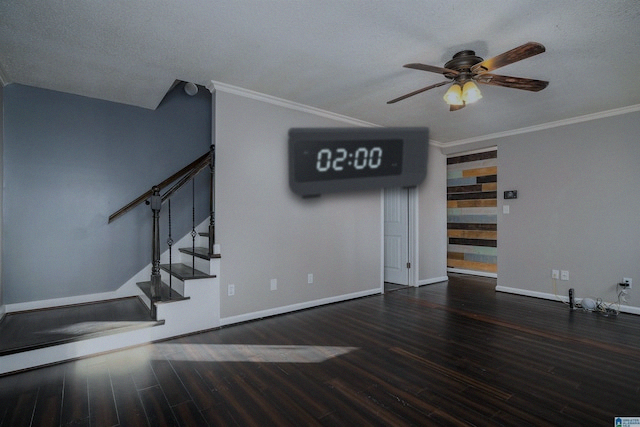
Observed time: 2h00
